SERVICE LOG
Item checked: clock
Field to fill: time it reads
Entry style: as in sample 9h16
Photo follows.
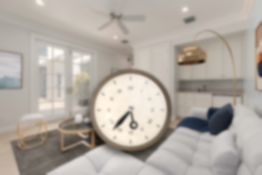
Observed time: 5h37
